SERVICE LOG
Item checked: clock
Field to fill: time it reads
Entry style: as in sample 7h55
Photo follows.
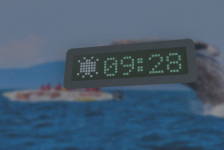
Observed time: 9h28
